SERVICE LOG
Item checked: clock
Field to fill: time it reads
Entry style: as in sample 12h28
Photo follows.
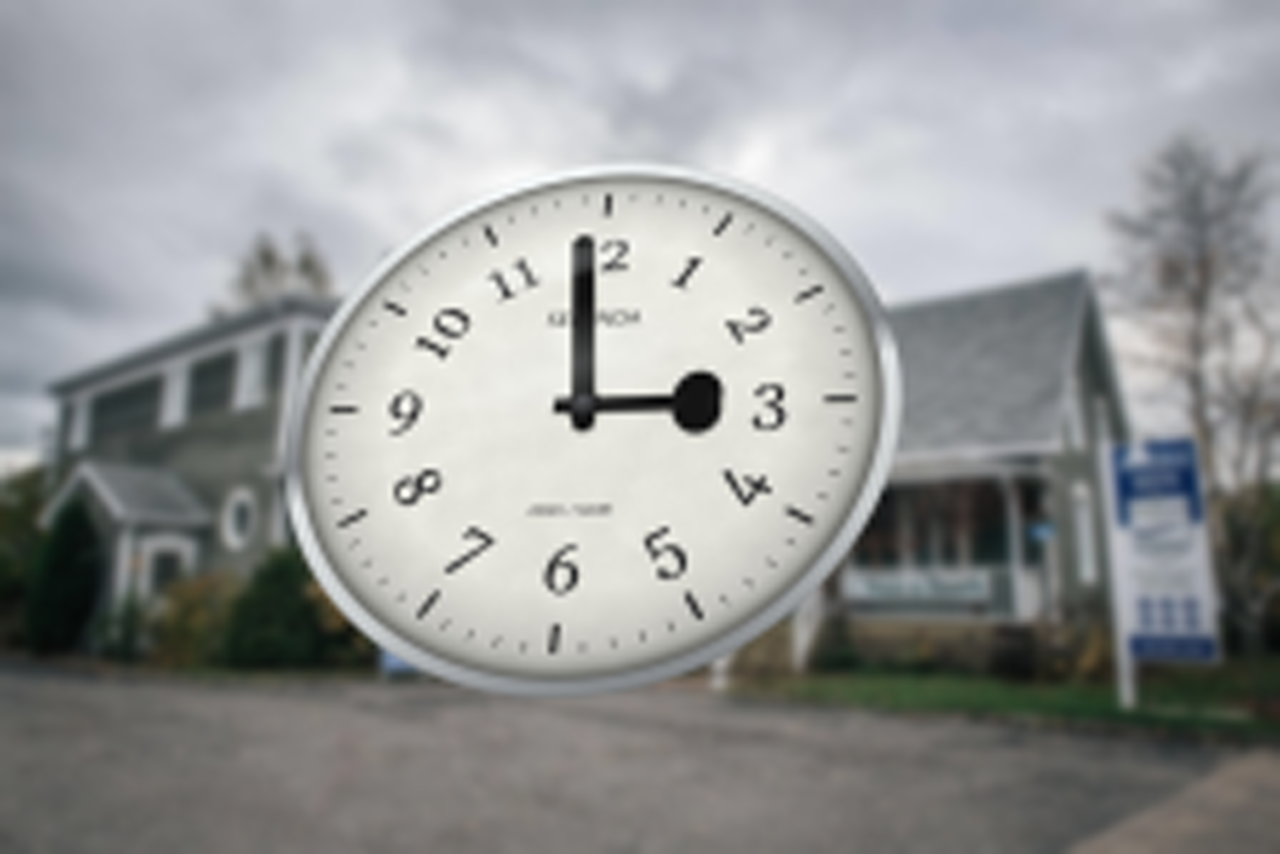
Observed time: 2h59
